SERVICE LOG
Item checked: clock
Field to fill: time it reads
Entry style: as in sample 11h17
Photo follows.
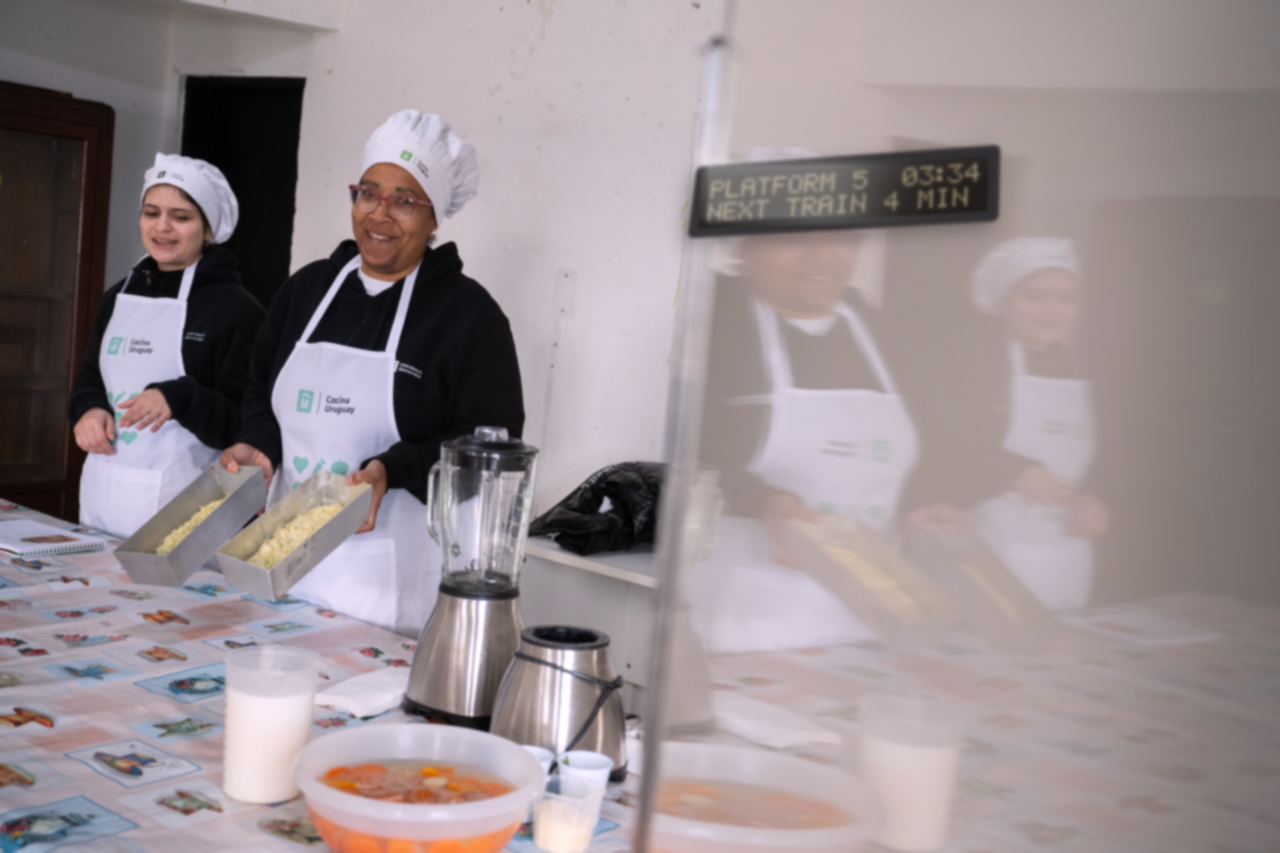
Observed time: 3h34
